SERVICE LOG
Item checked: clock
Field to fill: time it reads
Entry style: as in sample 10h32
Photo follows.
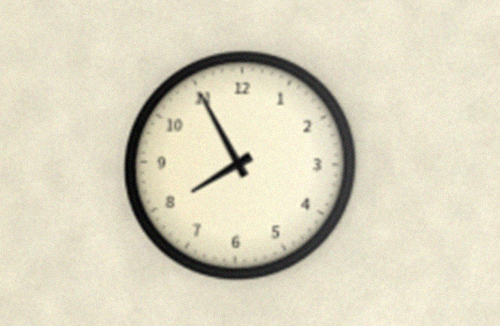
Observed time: 7h55
